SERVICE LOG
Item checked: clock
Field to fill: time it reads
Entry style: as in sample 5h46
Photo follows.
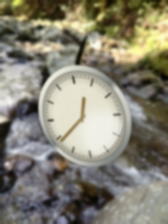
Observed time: 12h39
